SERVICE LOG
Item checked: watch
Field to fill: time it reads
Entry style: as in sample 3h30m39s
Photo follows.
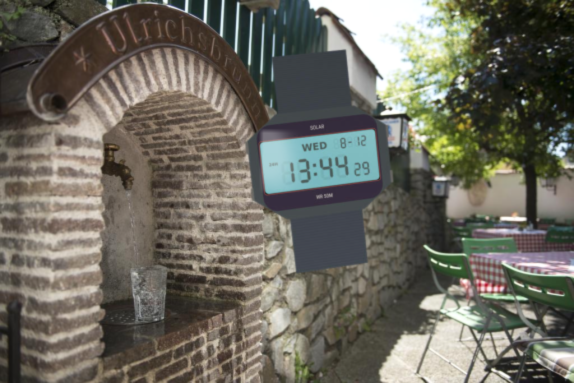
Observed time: 13h44m29s
